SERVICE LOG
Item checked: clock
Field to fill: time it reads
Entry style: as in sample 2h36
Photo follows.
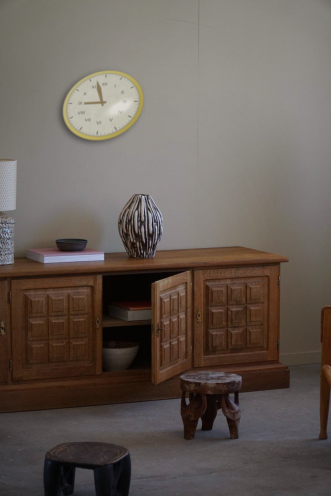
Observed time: 8h57
